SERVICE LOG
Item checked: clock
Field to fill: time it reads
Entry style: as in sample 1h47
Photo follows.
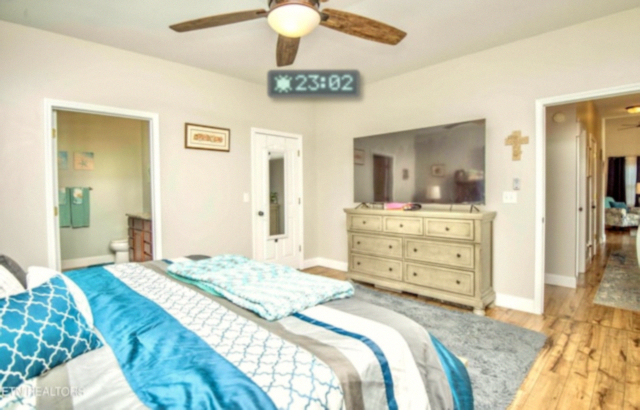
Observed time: 23h02
